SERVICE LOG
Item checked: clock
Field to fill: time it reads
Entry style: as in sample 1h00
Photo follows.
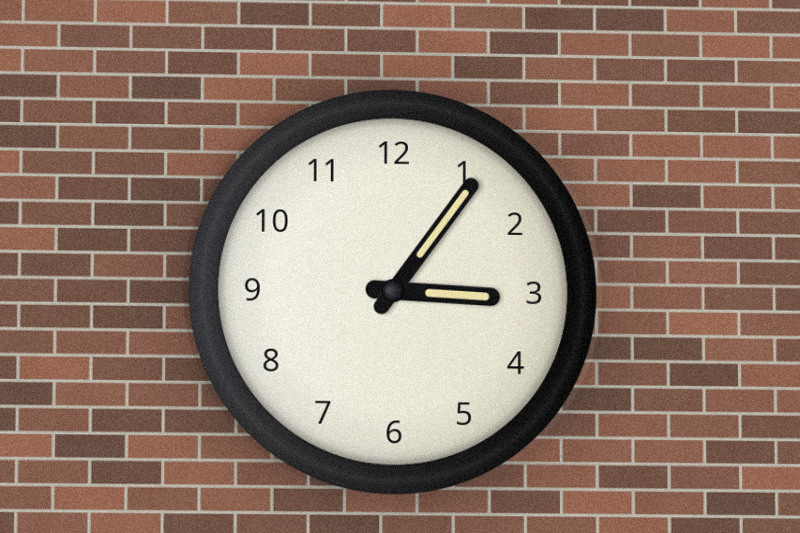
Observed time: 3h06
